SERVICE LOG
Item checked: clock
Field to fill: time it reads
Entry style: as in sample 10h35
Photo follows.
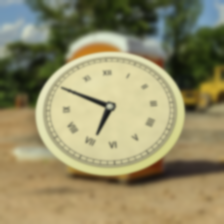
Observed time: 6h50
